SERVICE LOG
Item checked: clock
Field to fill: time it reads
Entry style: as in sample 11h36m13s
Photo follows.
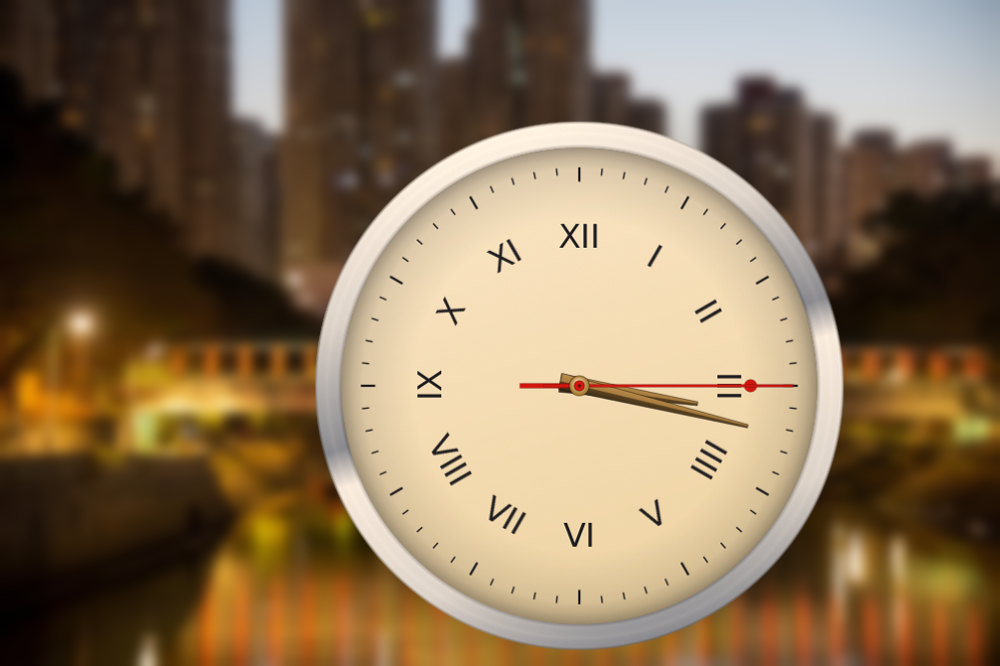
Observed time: 3h17m15s
